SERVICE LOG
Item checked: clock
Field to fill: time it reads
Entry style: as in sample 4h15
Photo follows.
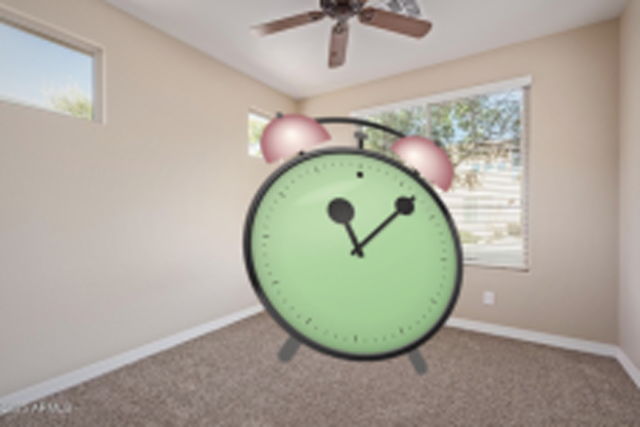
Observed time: 11h07
